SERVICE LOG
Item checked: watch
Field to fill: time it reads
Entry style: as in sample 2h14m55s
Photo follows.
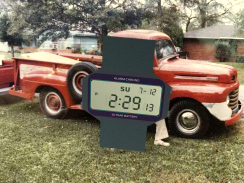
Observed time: 2h29m13s
